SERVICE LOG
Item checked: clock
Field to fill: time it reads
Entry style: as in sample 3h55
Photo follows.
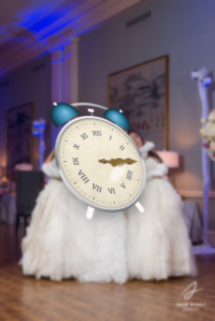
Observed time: 3h15
